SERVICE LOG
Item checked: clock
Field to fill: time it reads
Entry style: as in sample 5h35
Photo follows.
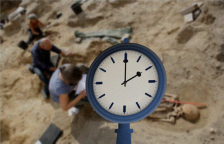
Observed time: 2h00
